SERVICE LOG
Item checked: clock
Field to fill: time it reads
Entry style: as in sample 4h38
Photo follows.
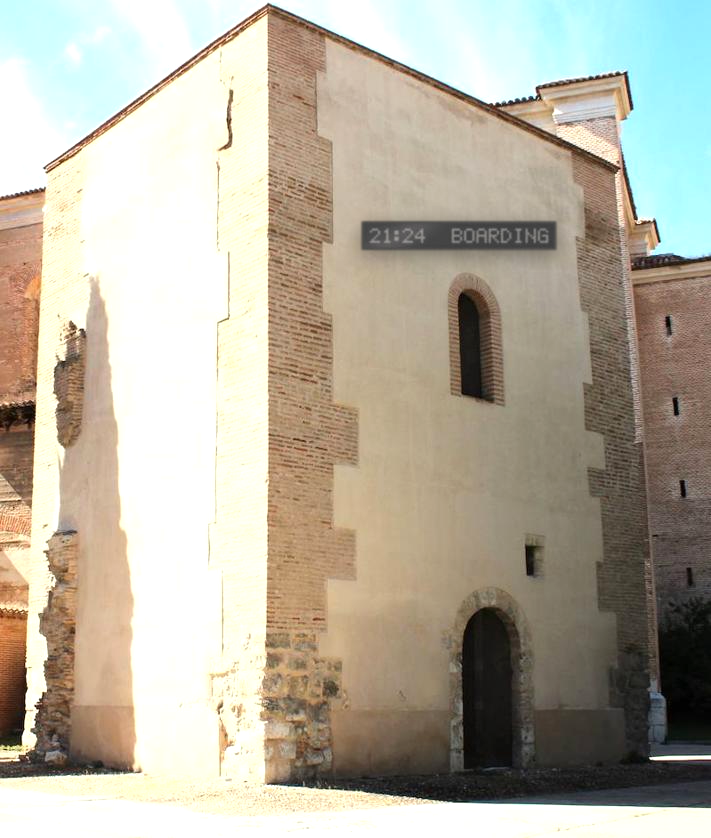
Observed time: 21h24
